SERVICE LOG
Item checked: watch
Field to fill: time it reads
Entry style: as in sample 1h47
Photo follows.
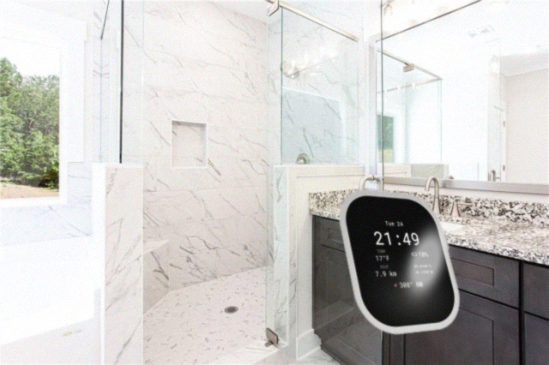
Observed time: 21h49
